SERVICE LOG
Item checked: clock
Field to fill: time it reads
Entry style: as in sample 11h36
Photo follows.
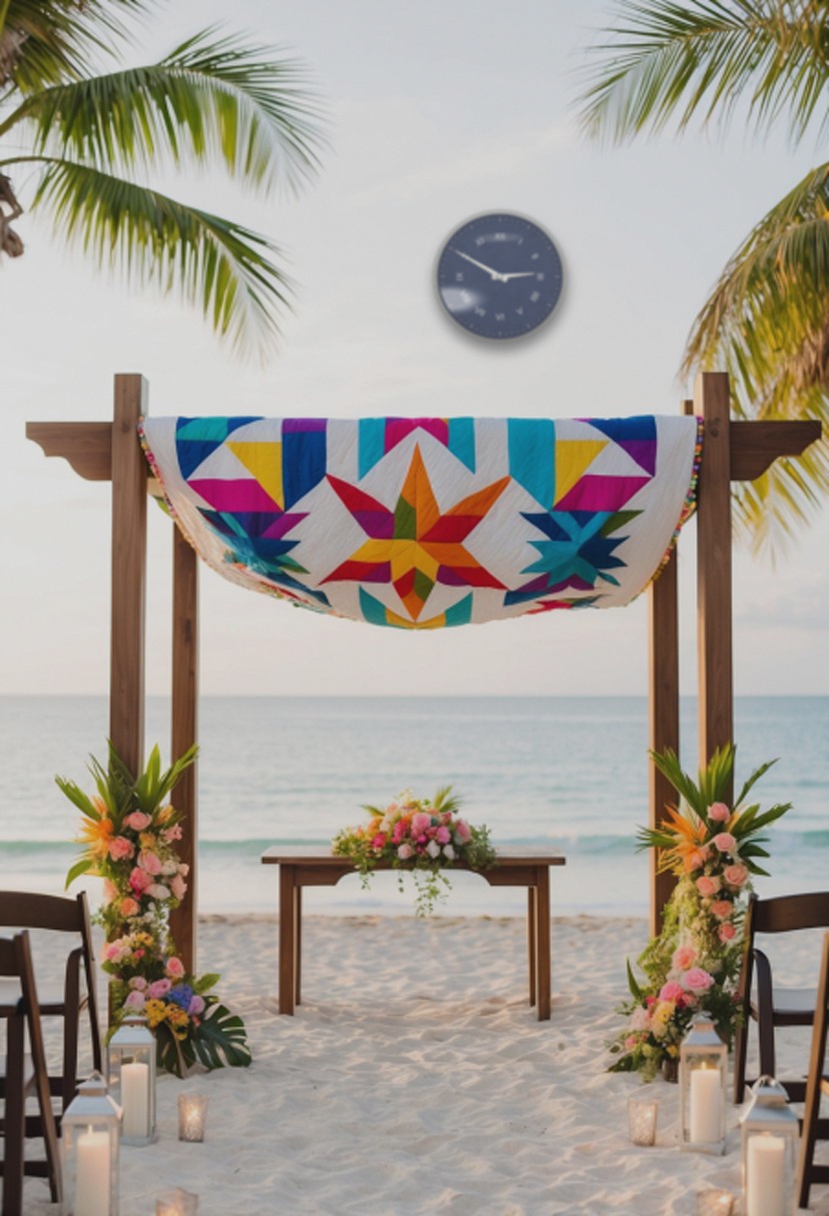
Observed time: 2h50
